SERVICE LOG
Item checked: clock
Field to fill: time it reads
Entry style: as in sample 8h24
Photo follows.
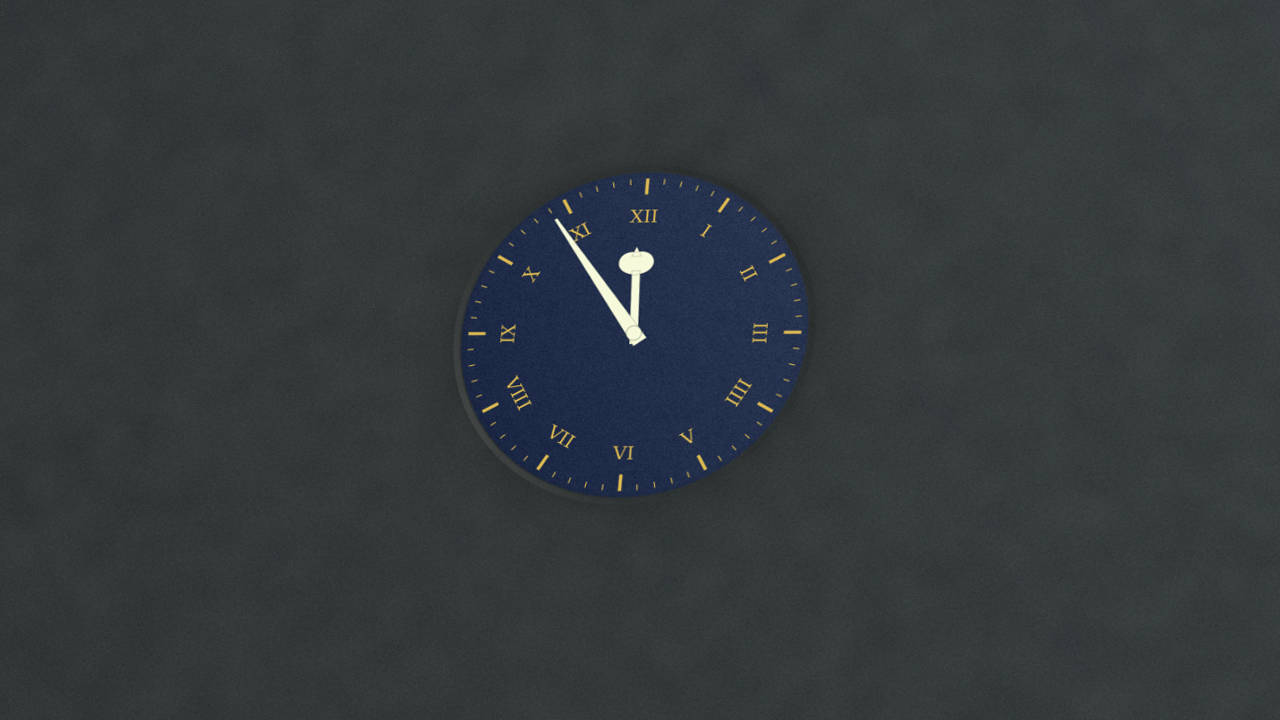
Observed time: 11h54
